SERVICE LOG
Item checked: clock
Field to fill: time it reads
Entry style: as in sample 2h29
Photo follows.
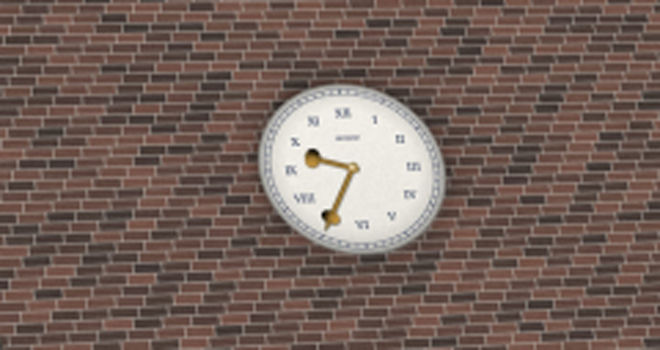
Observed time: 9h35
